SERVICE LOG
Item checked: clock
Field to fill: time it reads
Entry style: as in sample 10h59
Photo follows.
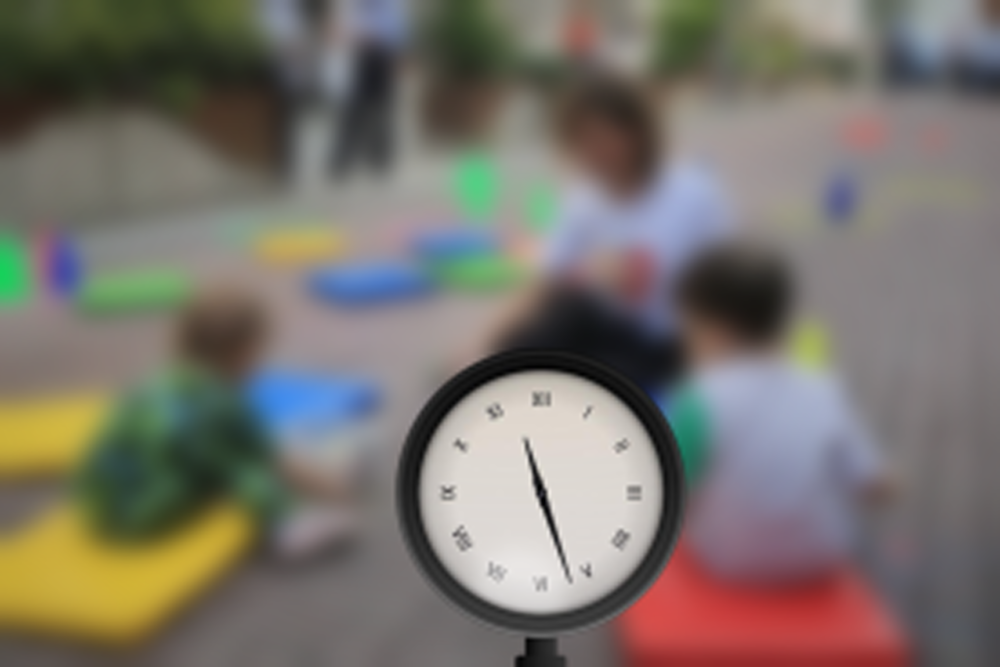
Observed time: 11h27
